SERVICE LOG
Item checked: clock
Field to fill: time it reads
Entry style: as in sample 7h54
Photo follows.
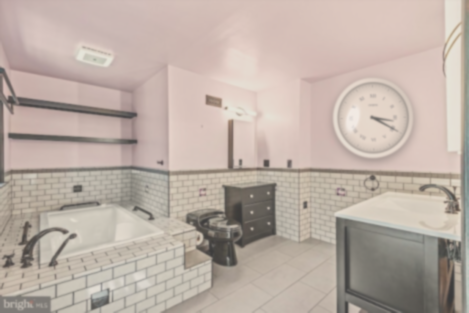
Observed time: 3h20
